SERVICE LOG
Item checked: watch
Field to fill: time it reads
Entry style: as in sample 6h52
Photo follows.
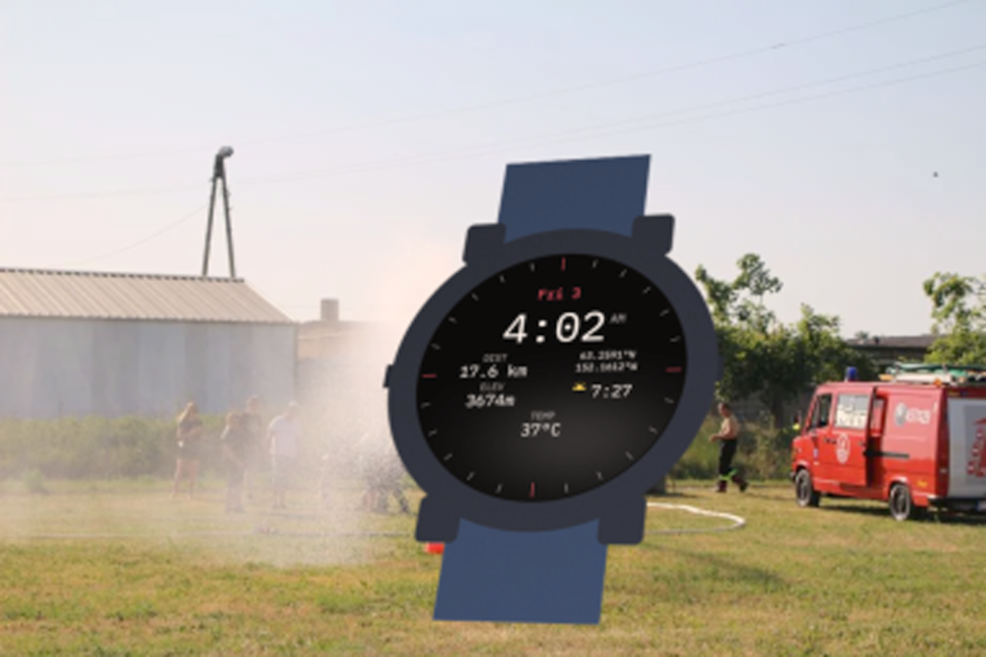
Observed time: 4h02
